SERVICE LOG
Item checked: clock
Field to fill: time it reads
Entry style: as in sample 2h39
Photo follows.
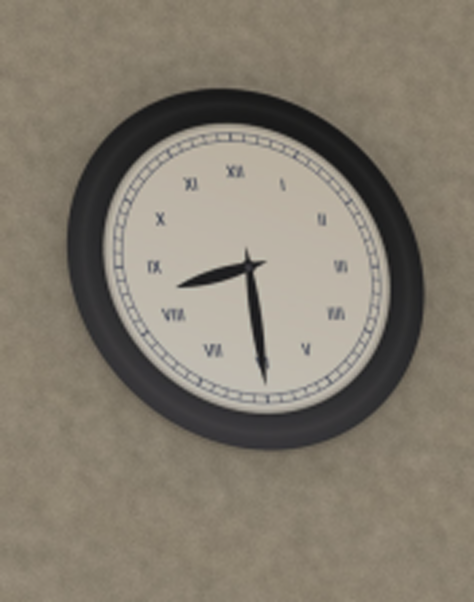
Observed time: 8h30
